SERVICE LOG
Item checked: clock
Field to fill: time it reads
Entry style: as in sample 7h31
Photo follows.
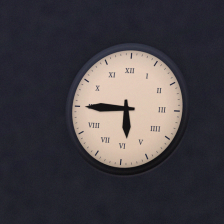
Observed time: 5h45
